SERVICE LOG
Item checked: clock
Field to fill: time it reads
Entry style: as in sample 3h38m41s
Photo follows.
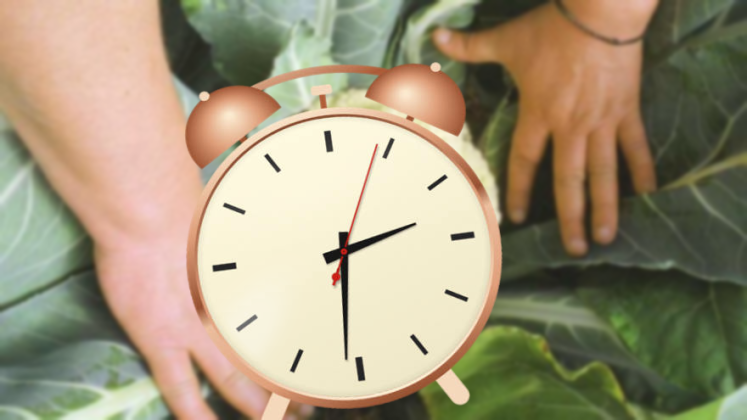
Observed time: 2h31m04s
